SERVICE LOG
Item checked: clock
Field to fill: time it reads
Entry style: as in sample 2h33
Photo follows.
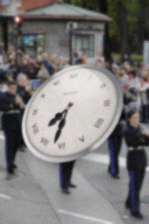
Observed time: 7h32
